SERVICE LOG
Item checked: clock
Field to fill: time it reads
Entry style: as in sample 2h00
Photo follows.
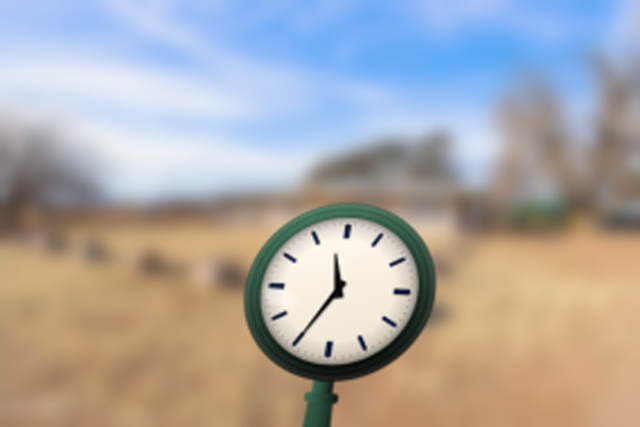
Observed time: 11h35
